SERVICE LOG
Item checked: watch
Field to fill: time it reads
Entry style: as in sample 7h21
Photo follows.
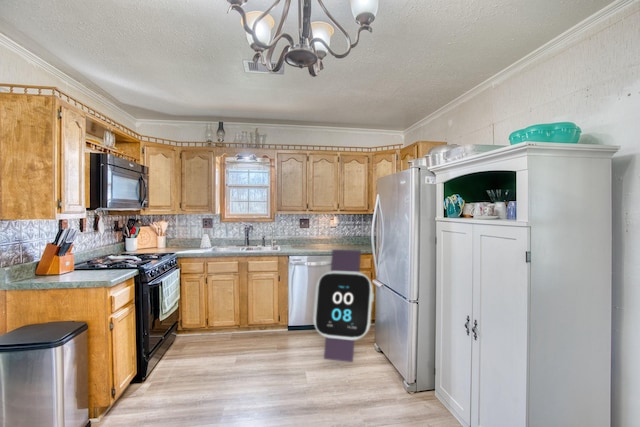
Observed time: 0h08
